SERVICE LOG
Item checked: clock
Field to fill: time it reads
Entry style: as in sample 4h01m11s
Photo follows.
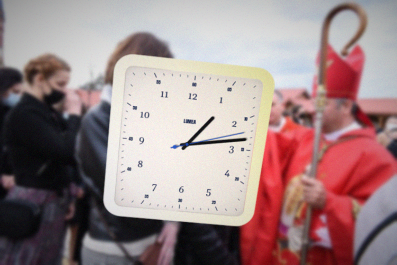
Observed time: 1h13m12s
